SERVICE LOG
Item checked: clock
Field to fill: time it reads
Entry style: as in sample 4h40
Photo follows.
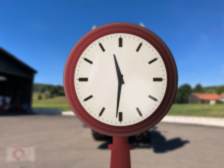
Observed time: 11h31
